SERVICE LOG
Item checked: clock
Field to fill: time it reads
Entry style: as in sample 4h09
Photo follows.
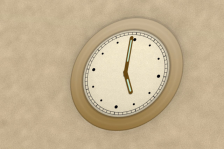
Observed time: 4h59
